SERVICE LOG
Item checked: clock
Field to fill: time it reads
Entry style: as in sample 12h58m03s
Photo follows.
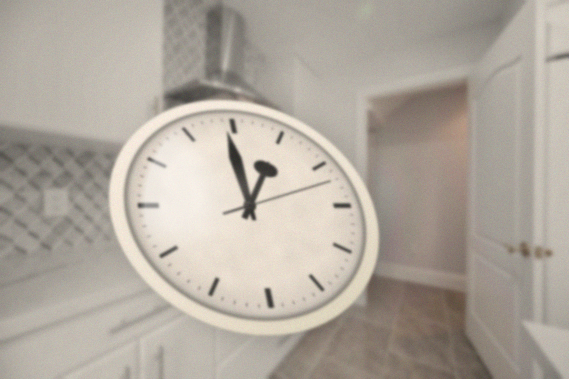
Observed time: 12h59m12s
